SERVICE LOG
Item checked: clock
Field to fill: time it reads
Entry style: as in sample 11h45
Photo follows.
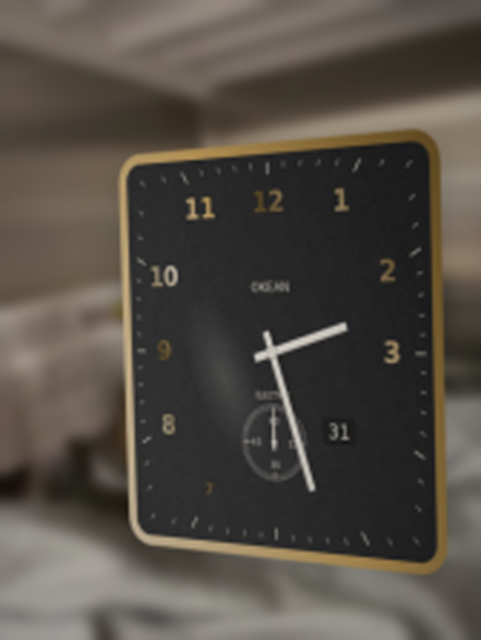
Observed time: 2h27
